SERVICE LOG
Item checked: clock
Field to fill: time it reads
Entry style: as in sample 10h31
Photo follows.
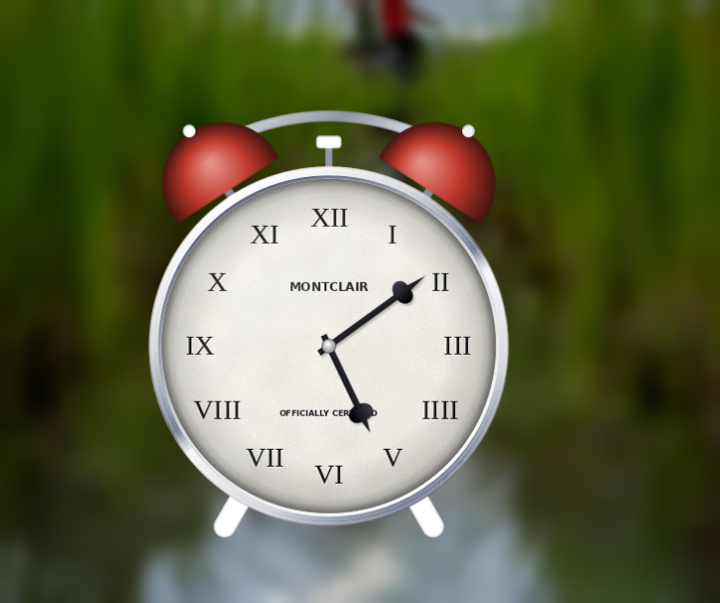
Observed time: 5h09
